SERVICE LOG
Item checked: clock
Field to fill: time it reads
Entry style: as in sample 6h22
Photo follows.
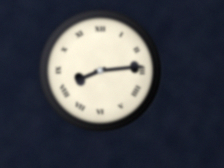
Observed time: 8h14
